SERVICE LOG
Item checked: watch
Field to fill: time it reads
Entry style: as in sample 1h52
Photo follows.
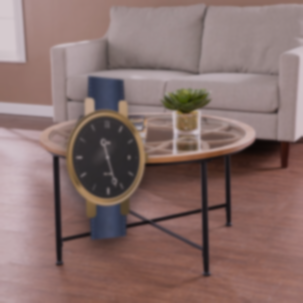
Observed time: 11h27
